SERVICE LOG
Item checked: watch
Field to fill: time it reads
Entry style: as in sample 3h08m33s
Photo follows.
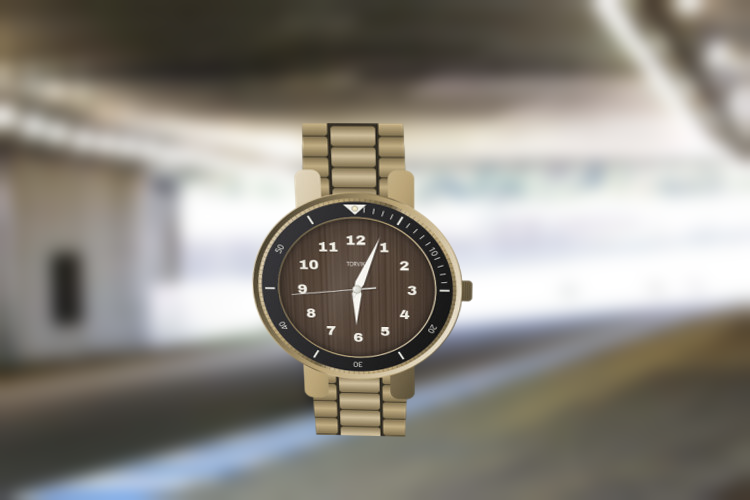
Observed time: 6h03m44s
